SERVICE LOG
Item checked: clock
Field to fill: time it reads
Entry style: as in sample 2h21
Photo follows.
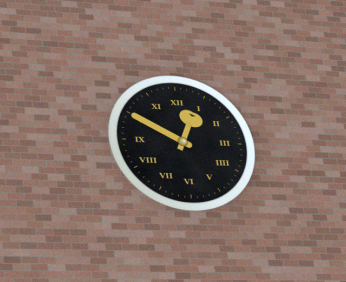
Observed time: 12h50
